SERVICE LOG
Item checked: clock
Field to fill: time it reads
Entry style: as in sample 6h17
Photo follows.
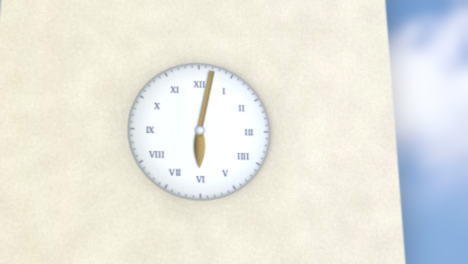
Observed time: 6h02
